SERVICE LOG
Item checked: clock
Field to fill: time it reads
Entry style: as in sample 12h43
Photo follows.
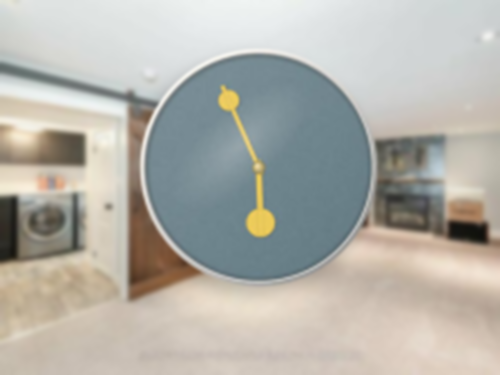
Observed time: 5h56
